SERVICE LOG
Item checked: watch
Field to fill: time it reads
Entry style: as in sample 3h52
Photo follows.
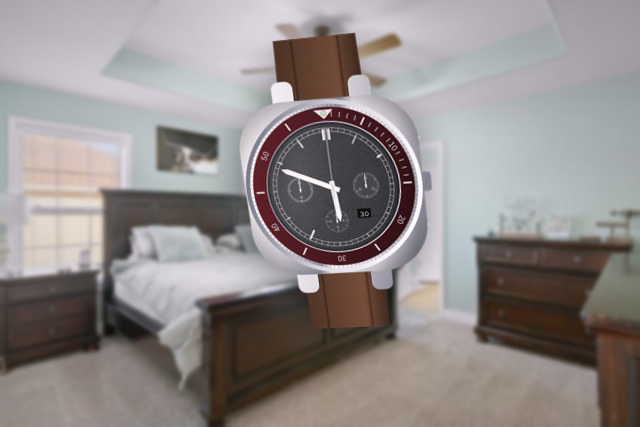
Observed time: 5h49
